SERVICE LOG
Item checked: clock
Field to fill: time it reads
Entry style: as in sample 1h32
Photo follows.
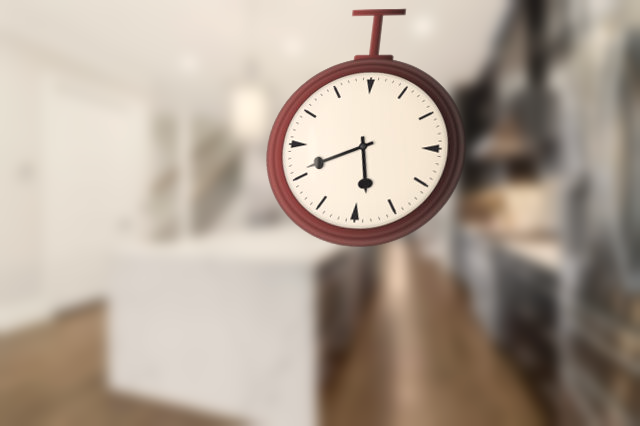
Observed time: 5h41
